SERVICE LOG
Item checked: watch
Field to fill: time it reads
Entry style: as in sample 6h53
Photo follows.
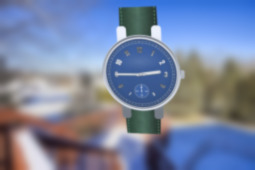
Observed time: 2h45
